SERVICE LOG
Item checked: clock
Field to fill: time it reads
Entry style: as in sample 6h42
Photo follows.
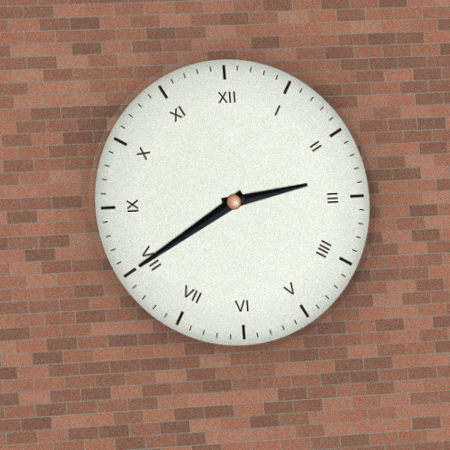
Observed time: 2h40
